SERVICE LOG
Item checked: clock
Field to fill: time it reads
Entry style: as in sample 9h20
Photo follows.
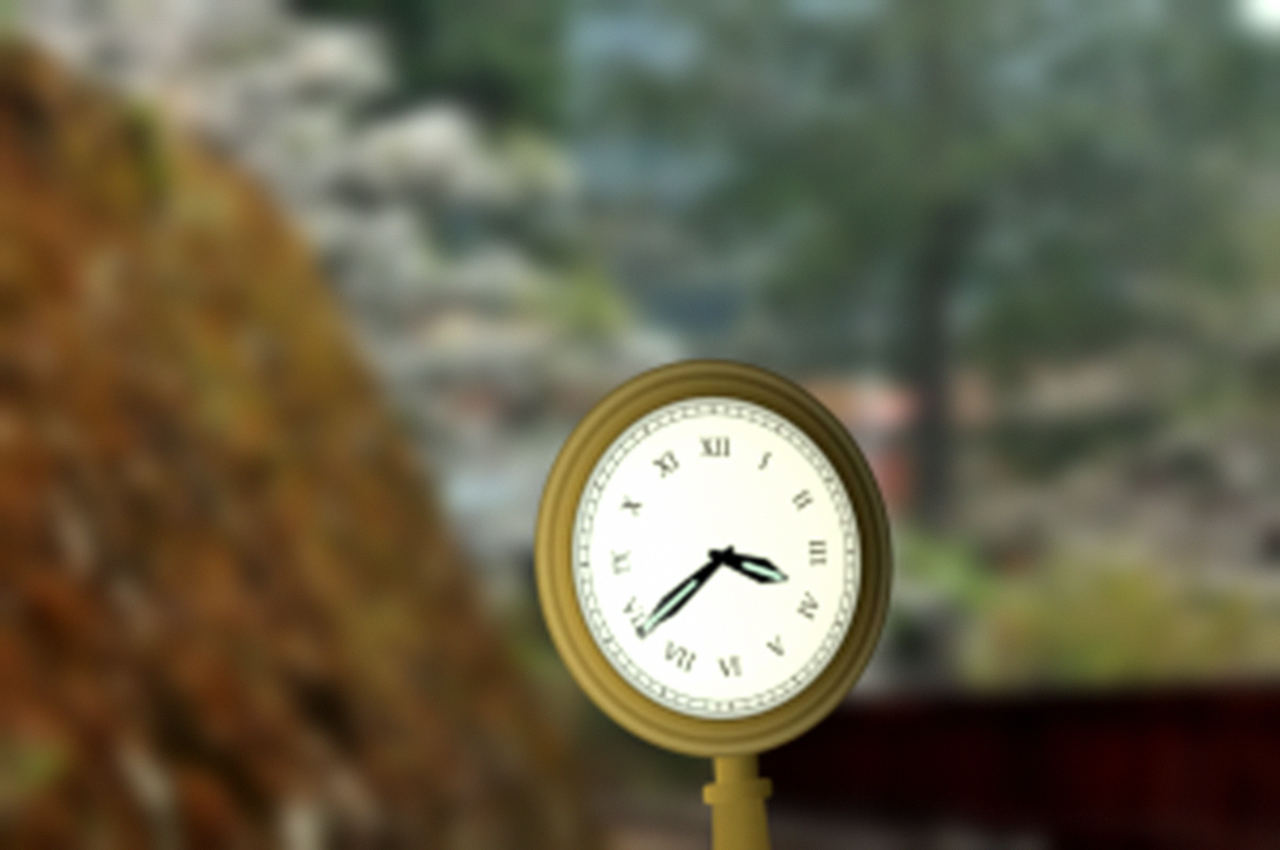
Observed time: 3h39
